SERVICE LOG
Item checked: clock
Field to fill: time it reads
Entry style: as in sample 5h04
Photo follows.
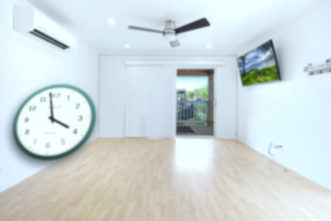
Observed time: 3h58
